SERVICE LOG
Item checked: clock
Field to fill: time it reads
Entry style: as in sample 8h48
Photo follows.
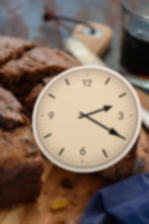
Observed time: 2h20
